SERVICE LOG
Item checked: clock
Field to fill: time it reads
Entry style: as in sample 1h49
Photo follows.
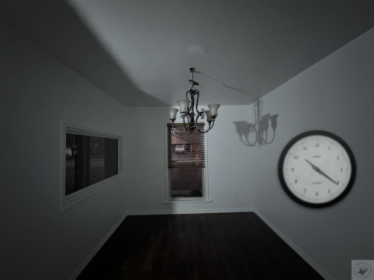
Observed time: 10h21
